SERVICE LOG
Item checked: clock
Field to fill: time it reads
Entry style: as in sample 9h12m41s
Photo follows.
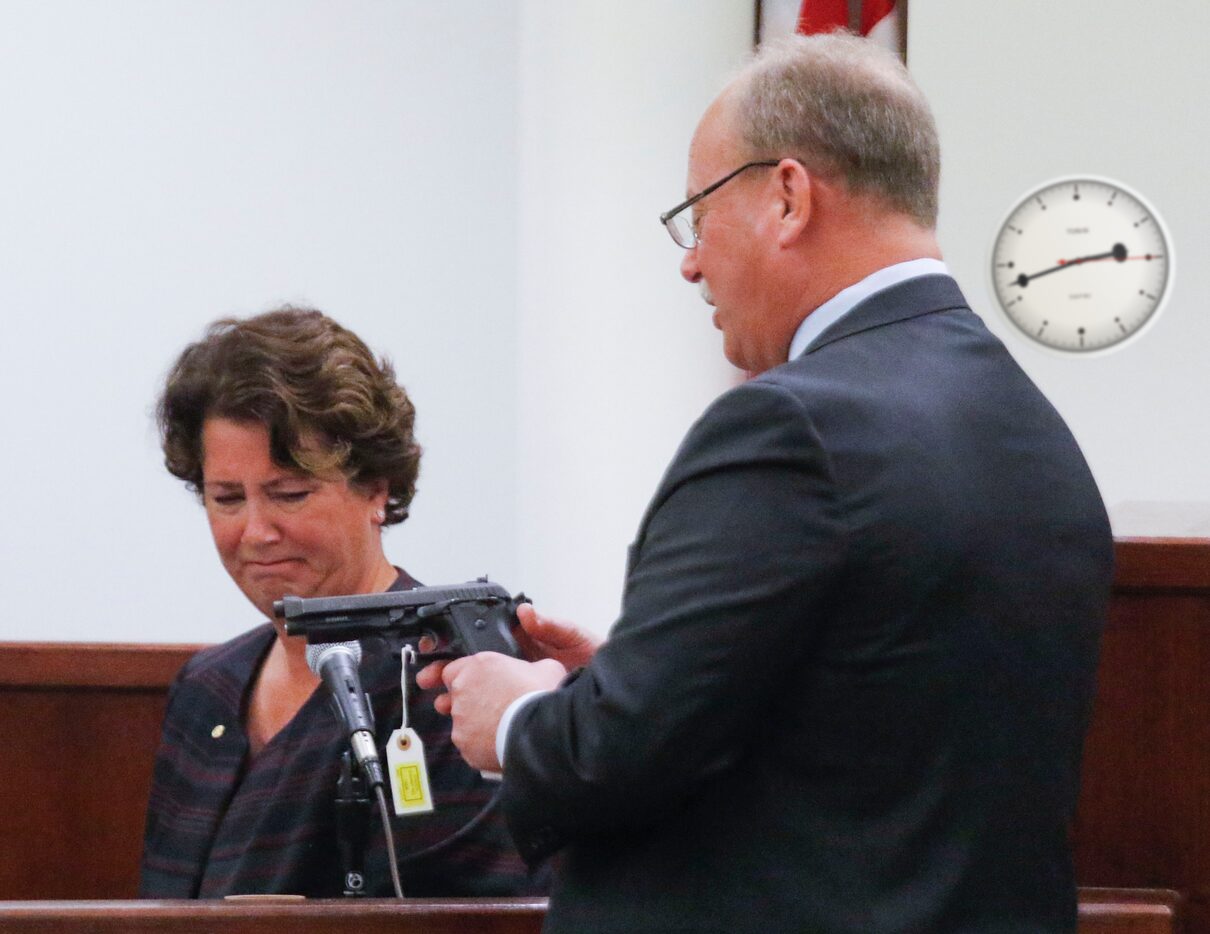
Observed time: 2h42m15s
